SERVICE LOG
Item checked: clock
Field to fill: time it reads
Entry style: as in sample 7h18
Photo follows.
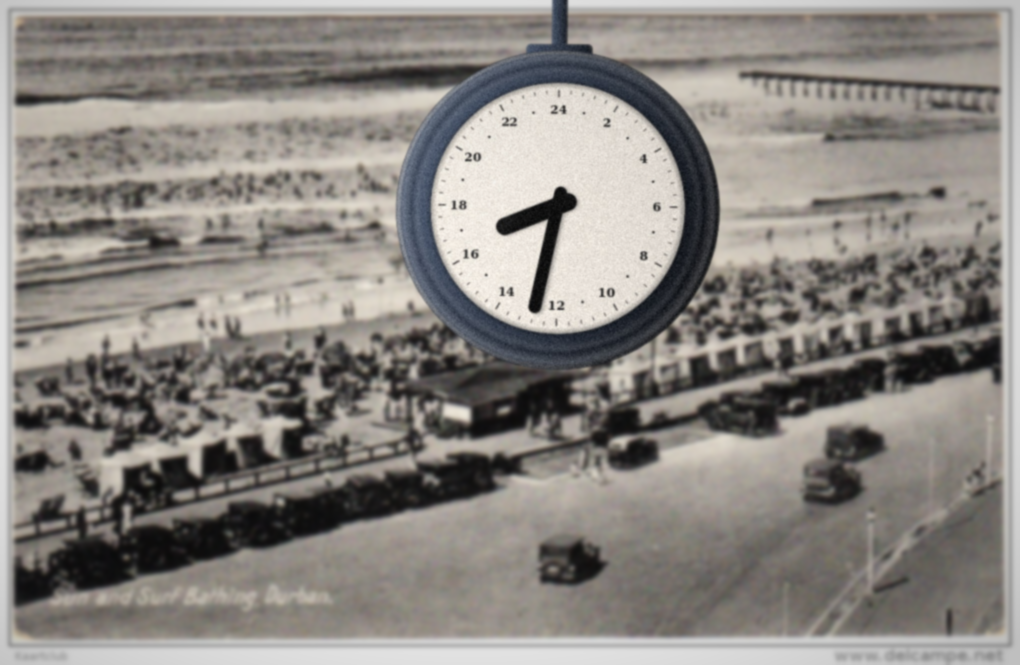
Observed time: 16h32
